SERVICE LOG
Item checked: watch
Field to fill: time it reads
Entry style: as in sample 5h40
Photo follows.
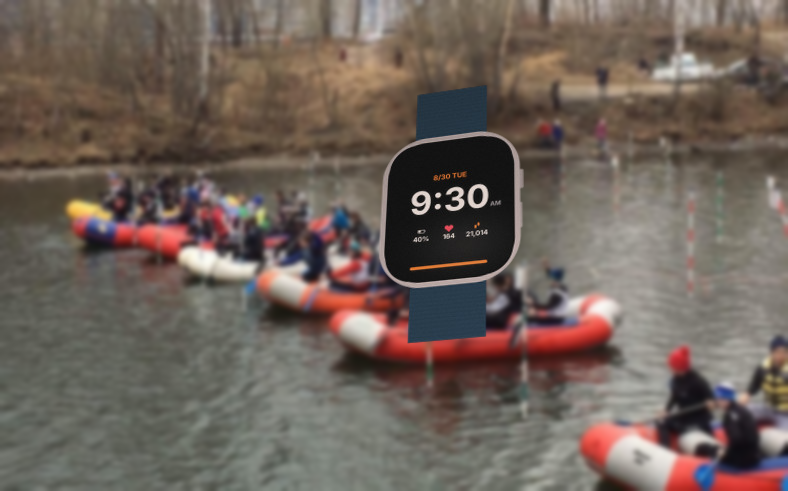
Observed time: 9h30
